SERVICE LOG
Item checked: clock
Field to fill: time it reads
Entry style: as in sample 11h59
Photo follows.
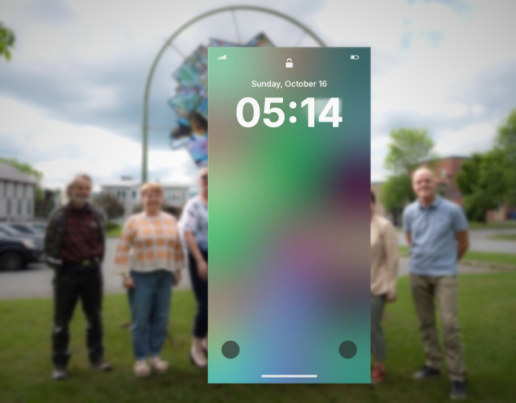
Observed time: 5h14
